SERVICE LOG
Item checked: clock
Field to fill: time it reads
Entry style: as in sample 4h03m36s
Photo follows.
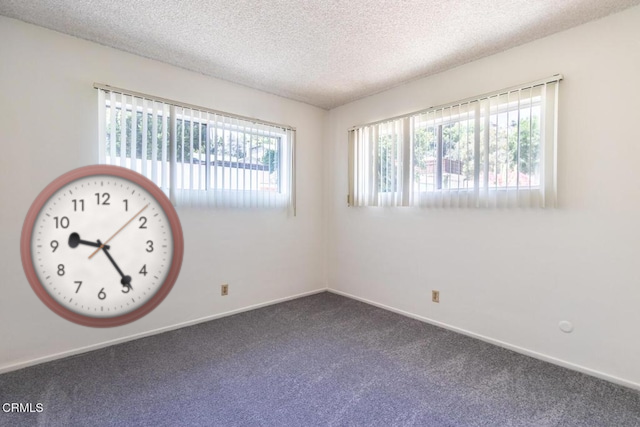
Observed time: 9h24m08s
